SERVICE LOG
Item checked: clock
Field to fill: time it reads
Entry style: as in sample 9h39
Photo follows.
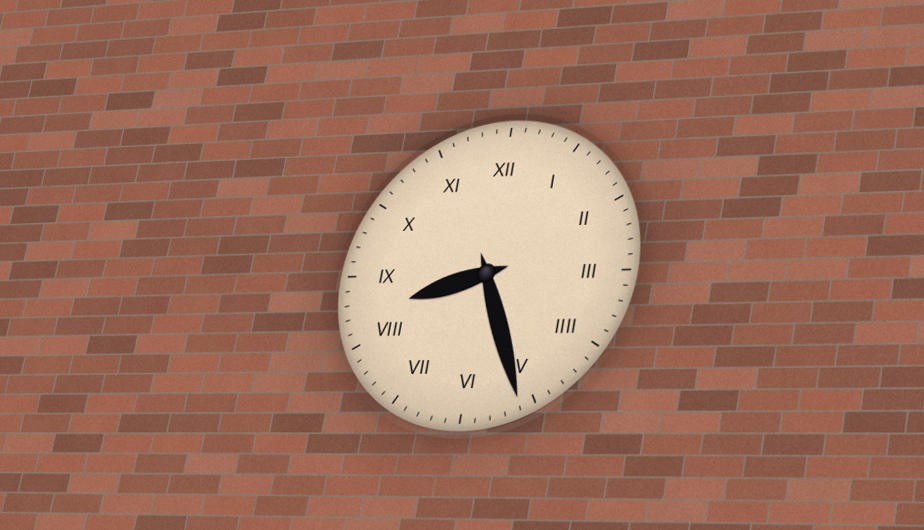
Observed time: 8h26
